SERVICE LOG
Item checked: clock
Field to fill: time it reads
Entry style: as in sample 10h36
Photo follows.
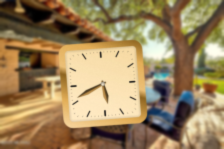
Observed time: 5h41
